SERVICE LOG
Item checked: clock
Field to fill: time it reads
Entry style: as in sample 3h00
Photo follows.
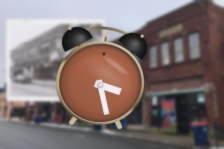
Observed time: 3h27
